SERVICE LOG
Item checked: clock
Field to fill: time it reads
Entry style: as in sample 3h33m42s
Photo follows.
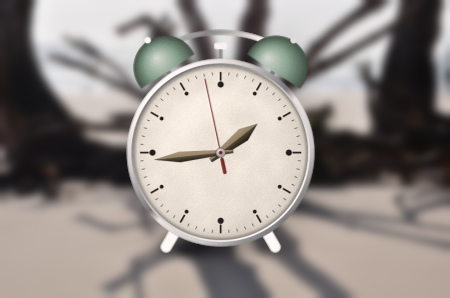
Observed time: 1h43m58s
